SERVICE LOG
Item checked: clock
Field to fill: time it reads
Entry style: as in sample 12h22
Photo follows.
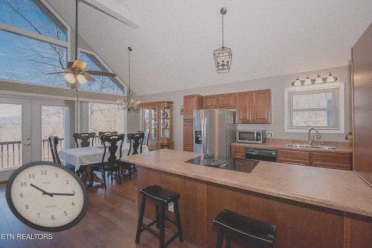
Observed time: 10h16
